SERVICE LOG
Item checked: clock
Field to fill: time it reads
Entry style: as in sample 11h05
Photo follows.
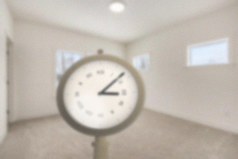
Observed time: 3h08
